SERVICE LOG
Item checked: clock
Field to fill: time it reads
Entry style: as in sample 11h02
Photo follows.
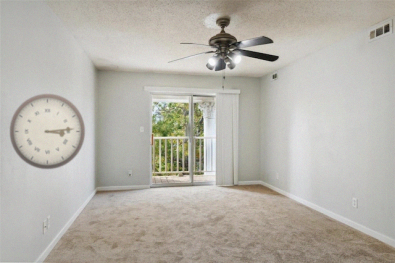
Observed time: 3h14
